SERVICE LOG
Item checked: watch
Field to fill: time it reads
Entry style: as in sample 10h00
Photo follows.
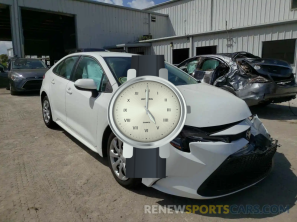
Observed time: 5h00
